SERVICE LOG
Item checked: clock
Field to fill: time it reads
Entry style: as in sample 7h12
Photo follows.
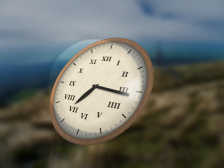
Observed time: 7h16
